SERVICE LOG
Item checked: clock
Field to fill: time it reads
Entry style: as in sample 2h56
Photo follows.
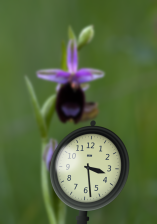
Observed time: 3h28
